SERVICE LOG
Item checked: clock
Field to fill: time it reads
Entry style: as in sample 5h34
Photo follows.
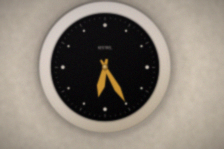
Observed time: 6h25
